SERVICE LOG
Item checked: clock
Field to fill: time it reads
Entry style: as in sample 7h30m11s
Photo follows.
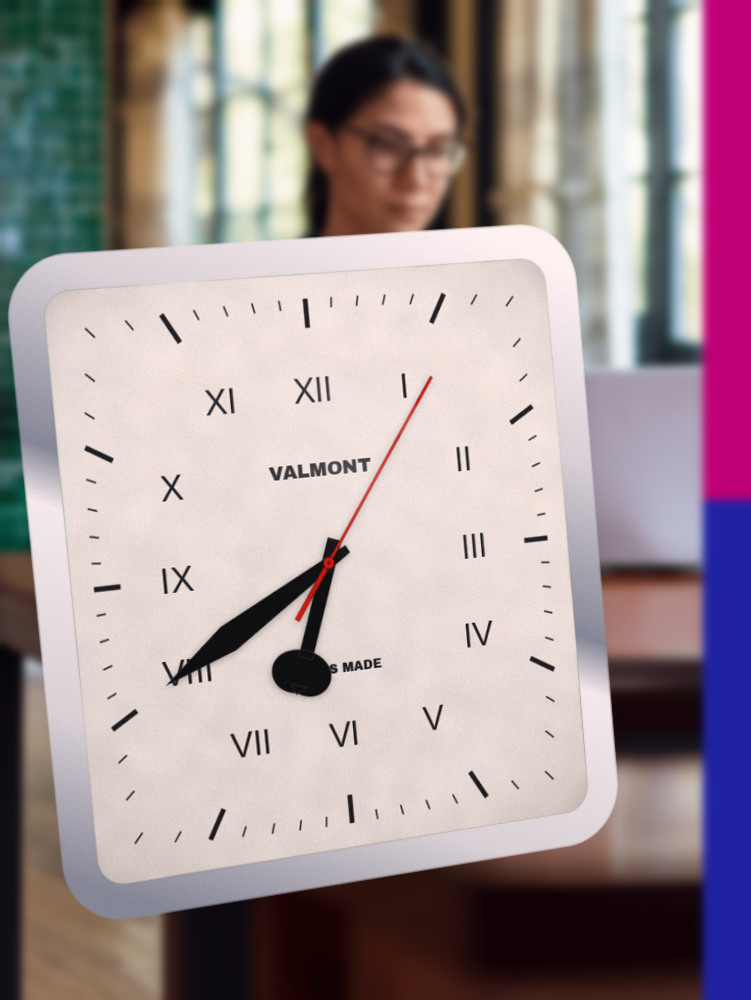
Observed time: 6h40m06s
